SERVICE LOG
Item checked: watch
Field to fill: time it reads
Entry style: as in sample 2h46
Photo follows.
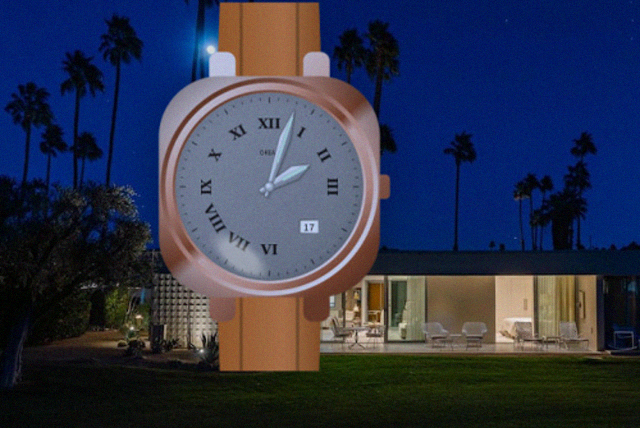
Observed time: 2h03
